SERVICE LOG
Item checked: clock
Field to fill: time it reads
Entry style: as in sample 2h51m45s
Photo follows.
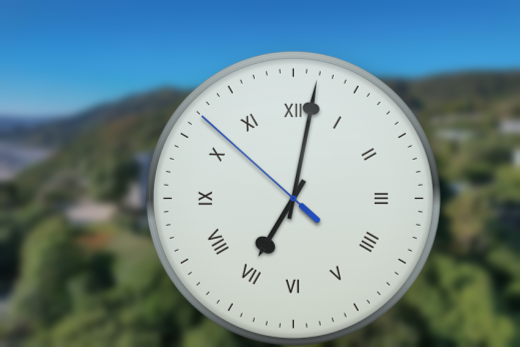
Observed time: 7h01m52s
